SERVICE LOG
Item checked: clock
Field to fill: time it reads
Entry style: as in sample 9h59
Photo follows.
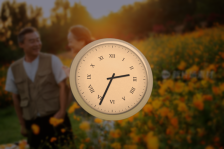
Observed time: 2h34
